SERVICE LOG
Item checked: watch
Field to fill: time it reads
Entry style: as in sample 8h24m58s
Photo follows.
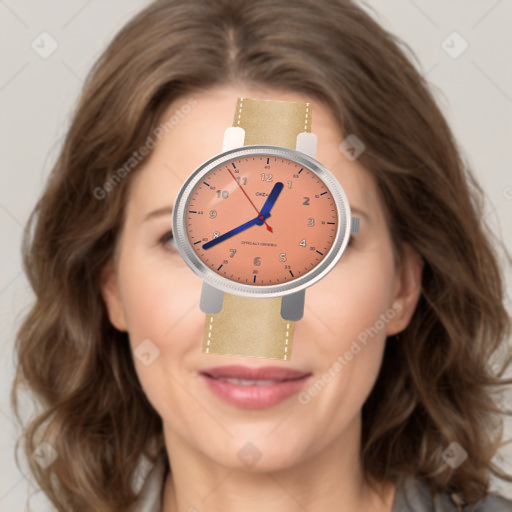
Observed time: 12h38m54s
